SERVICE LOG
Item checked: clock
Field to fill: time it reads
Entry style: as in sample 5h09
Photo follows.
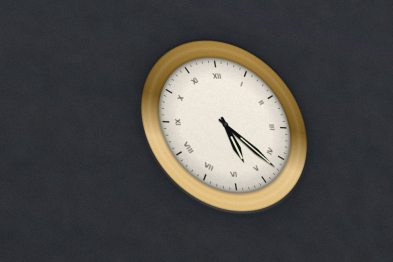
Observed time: 5h22
